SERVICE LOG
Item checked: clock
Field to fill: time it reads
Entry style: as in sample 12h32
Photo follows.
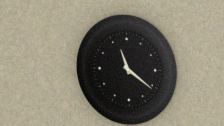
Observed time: 11h21
